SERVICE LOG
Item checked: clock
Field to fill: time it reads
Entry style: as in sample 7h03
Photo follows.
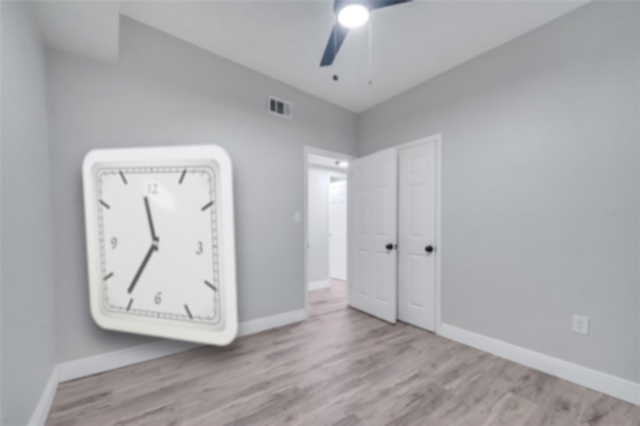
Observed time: 11h36
